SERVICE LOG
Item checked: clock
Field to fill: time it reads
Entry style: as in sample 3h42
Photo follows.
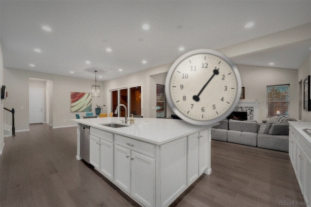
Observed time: 7h06
